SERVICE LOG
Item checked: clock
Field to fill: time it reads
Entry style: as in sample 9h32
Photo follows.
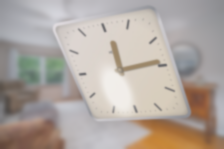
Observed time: 12h14
